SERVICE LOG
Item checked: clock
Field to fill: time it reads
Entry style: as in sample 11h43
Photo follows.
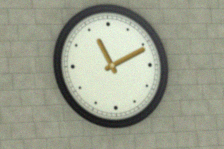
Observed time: 11h11
